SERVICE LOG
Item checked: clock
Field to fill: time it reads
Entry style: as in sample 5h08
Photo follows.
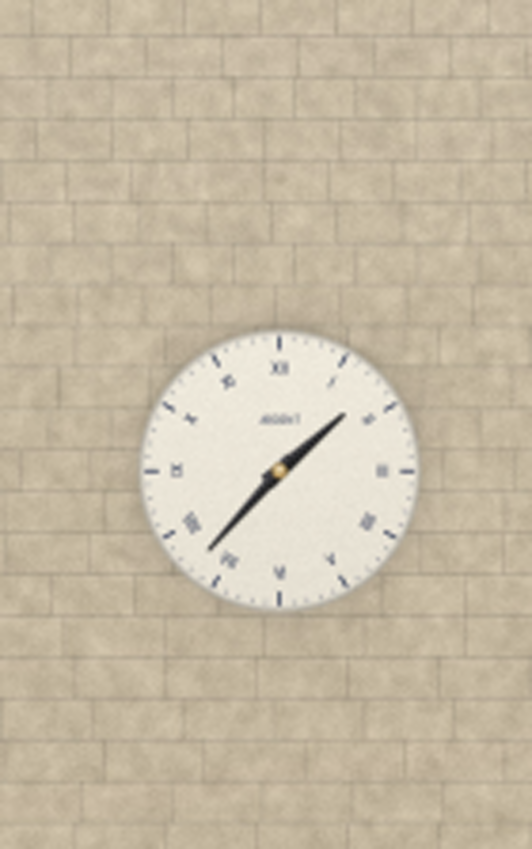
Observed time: 1h37
